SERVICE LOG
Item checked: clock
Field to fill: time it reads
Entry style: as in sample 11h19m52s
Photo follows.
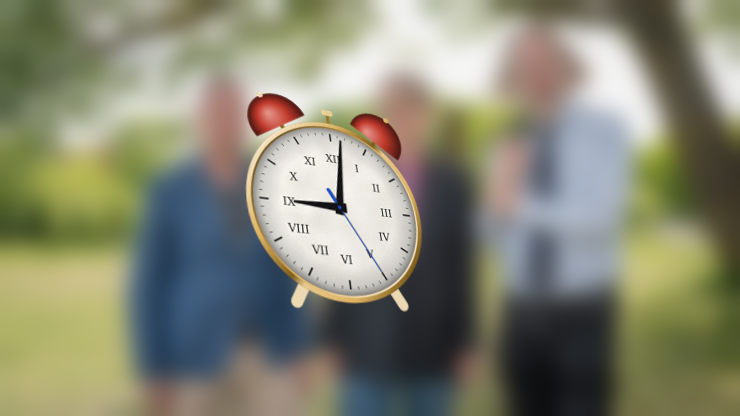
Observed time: 9h01m25s
